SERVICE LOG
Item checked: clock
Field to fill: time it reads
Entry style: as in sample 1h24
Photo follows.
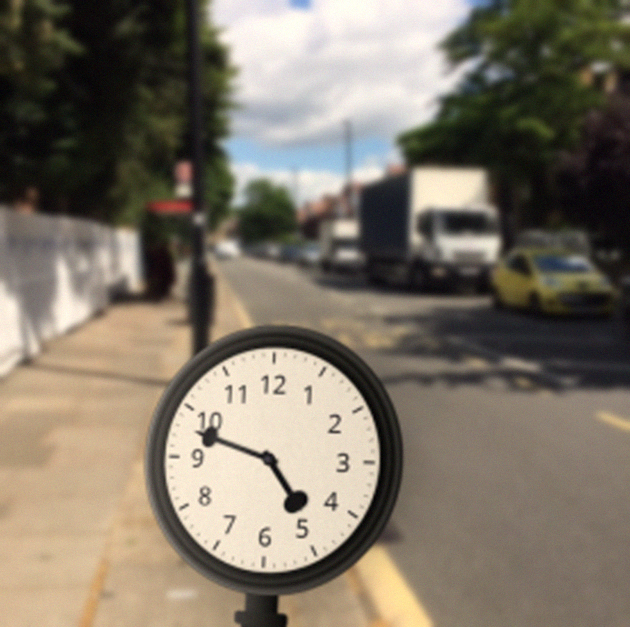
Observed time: 4h48
